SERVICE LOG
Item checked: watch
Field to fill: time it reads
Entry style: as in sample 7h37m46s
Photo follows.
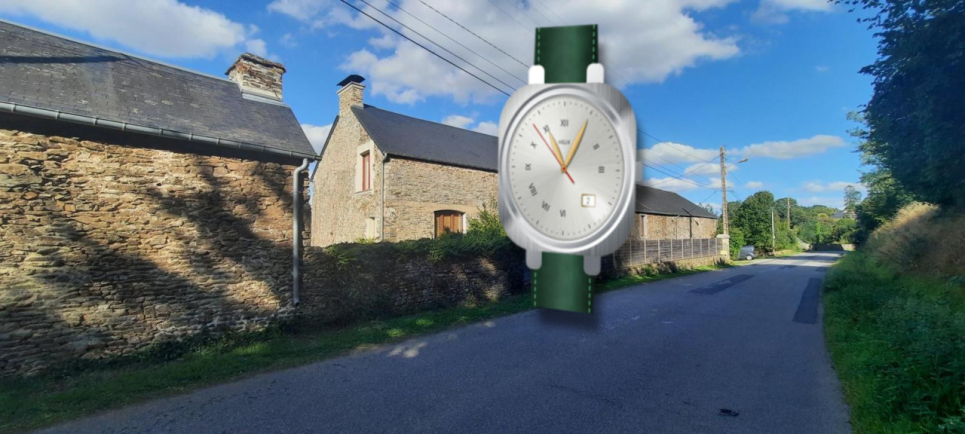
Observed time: 11h04m53s
